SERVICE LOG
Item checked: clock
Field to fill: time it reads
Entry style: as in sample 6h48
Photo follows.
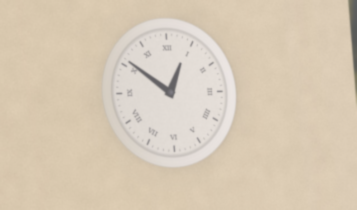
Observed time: 12h51
